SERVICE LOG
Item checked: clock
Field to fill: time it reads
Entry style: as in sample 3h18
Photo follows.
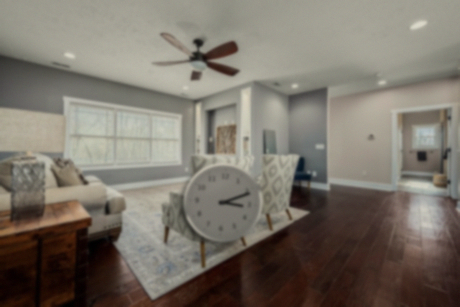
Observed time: 3h11
